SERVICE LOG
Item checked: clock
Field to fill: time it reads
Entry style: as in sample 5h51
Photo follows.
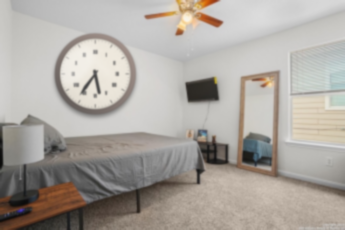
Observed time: 5h36
